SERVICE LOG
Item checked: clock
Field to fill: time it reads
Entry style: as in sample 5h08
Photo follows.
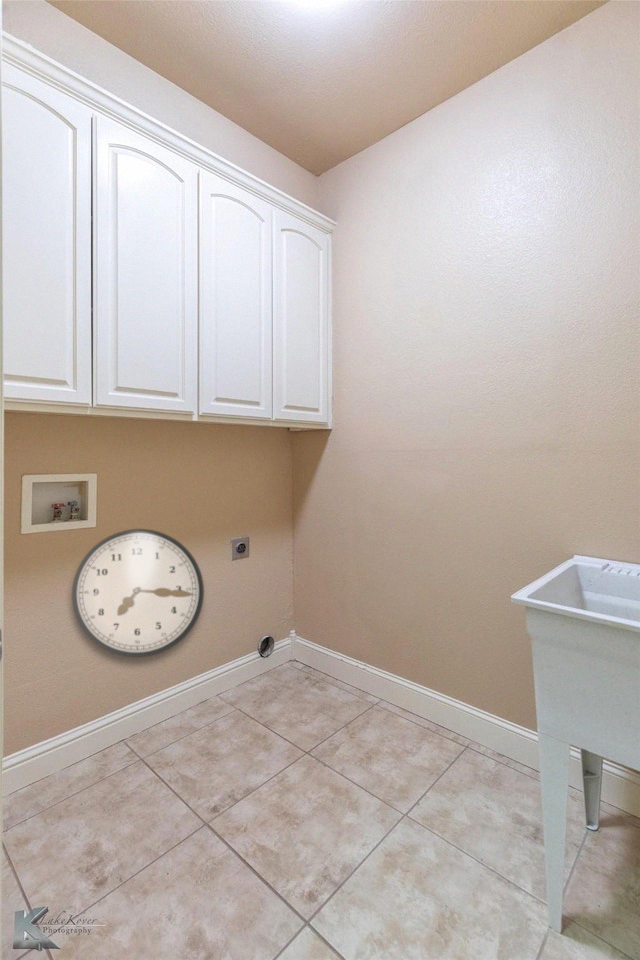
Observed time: 7h16
